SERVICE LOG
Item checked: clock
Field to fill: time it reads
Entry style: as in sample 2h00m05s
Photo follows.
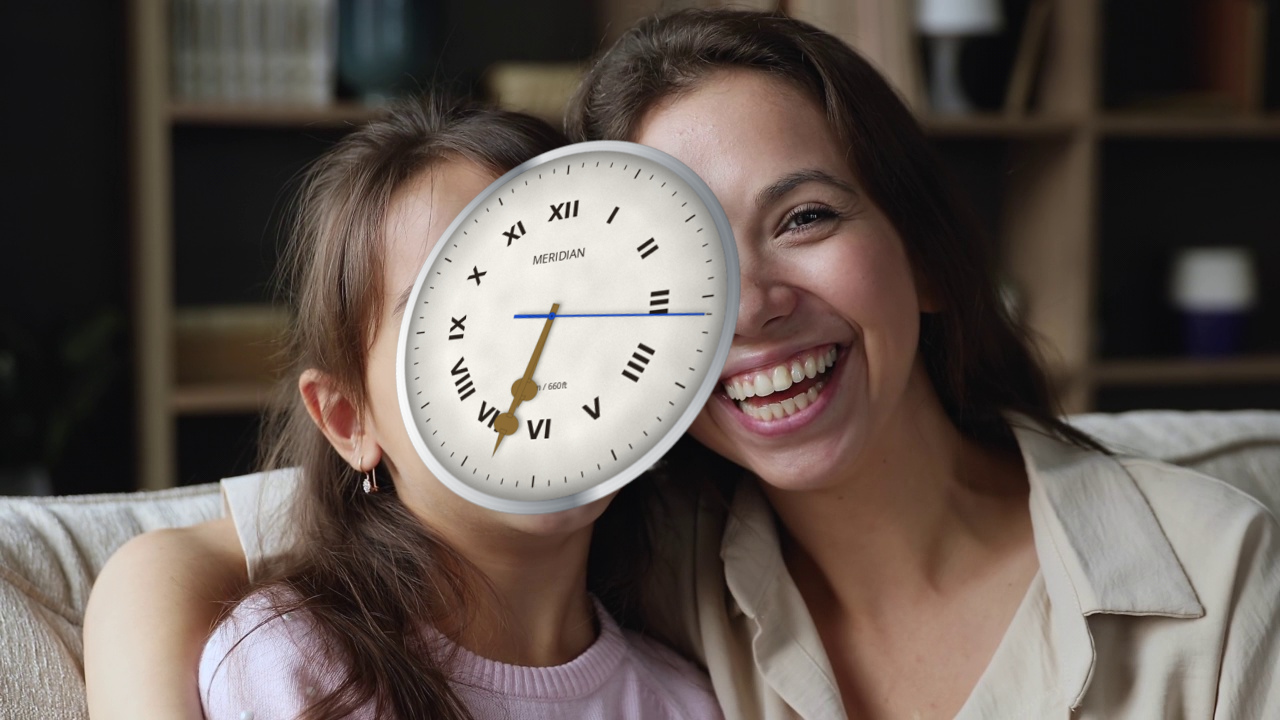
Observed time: 6h33m16s
